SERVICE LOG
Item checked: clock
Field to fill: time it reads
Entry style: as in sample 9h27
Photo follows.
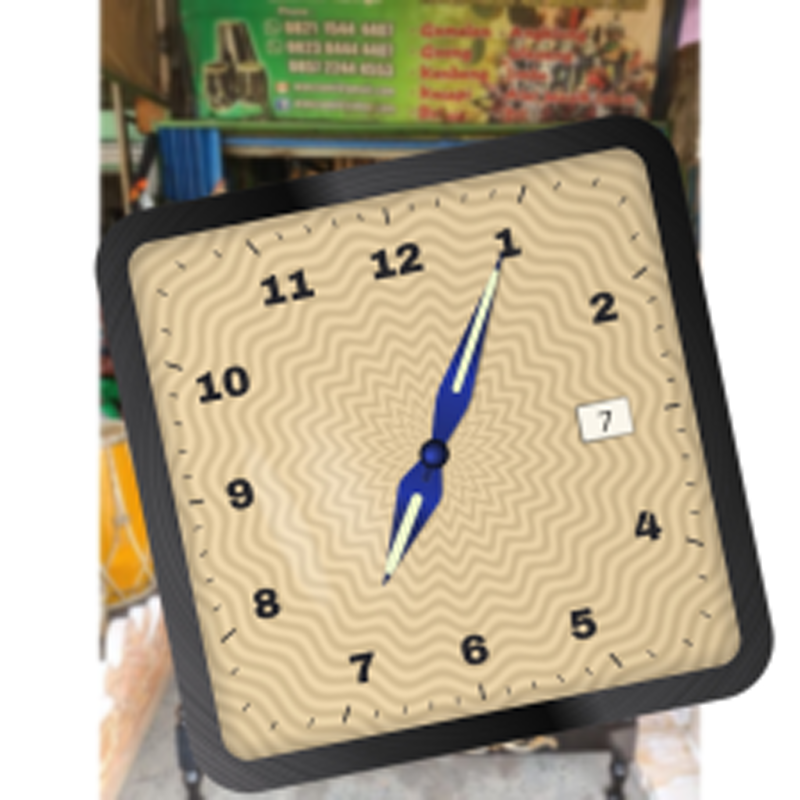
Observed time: 7h05
